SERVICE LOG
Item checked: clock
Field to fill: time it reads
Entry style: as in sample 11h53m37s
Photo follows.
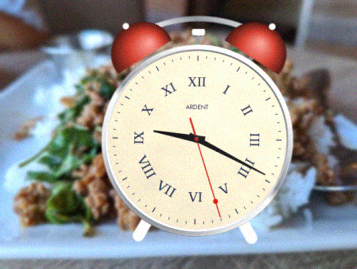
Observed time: 9h19m27s
